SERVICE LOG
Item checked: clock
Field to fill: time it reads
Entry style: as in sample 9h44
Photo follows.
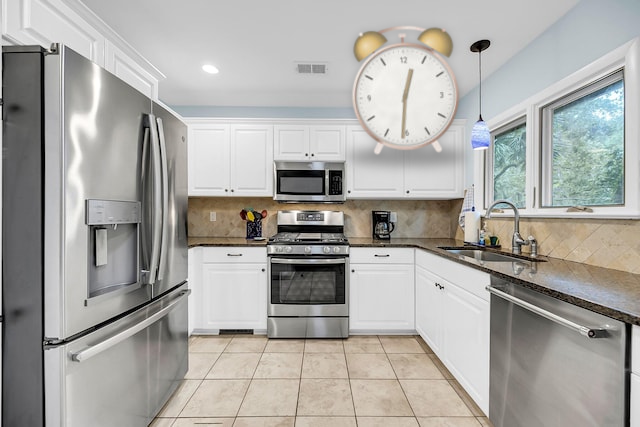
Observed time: 12h31
